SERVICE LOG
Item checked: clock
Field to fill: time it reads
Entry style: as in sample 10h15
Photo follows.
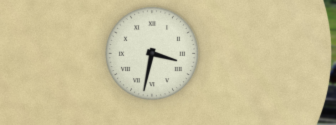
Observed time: 3h32
